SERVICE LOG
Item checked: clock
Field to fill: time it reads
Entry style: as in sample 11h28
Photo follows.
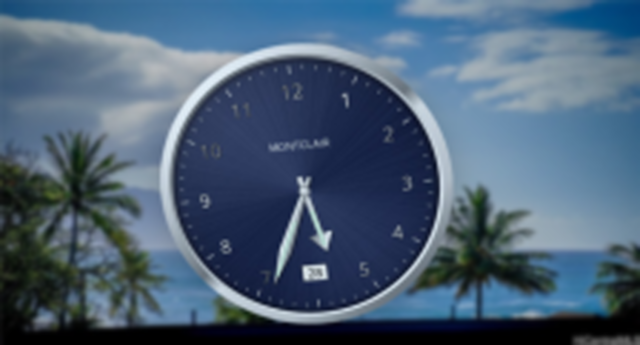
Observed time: 5h34
